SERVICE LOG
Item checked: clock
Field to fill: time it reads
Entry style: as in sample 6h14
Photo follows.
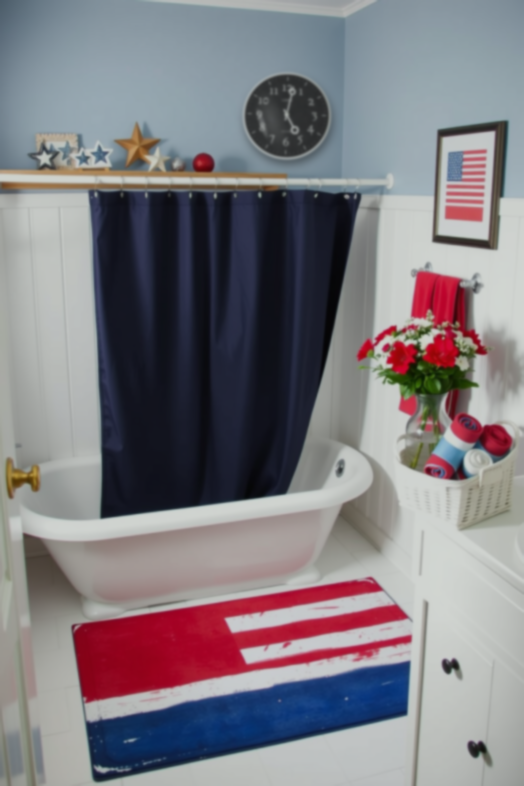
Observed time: 5h02
